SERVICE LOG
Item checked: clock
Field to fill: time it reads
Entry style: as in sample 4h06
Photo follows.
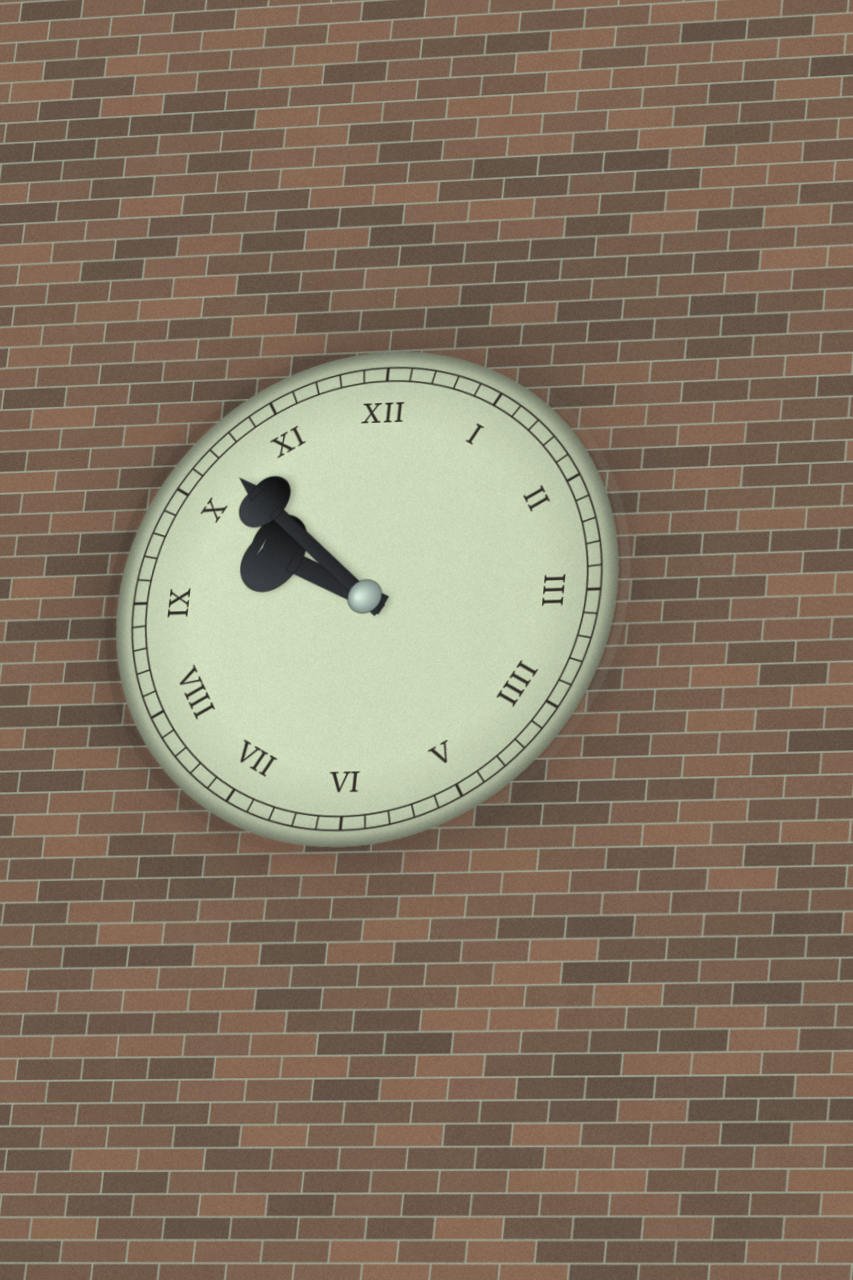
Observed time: 9h52
